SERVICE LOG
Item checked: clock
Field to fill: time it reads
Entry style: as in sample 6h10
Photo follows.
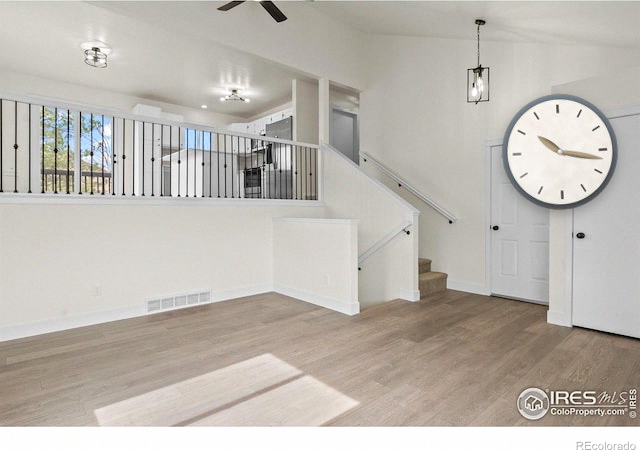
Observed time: 10h17
